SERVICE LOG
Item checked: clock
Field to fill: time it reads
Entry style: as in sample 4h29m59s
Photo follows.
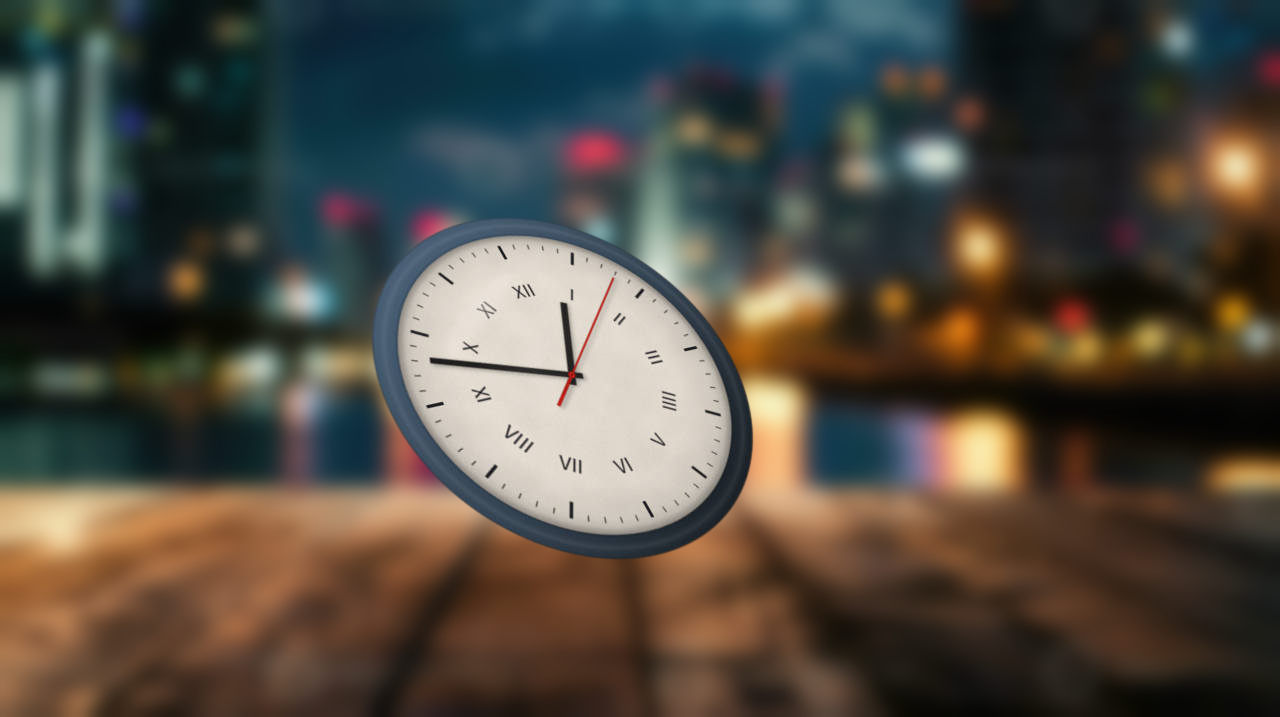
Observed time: 12h48m08s
